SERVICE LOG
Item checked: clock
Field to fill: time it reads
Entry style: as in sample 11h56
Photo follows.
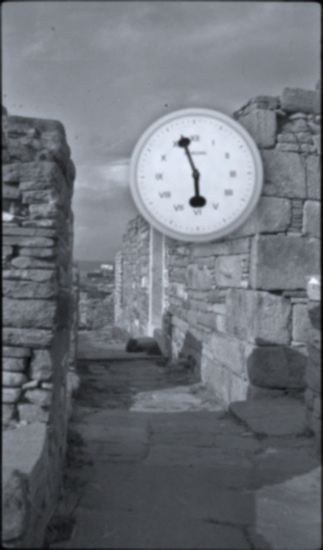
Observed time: 5h57
